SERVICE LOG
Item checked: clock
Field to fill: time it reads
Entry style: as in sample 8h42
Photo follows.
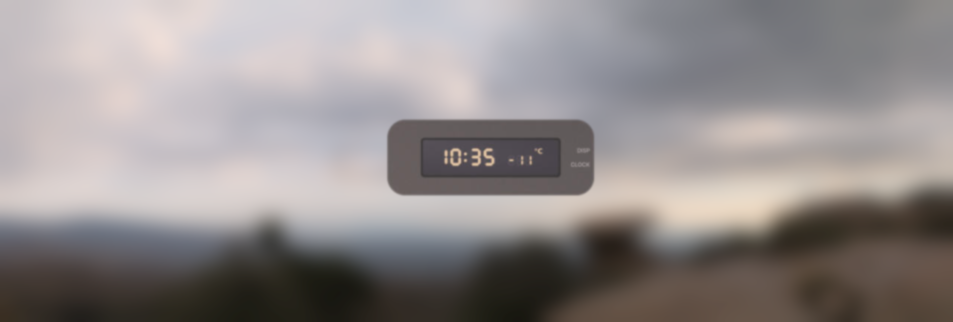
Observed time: 10h35
